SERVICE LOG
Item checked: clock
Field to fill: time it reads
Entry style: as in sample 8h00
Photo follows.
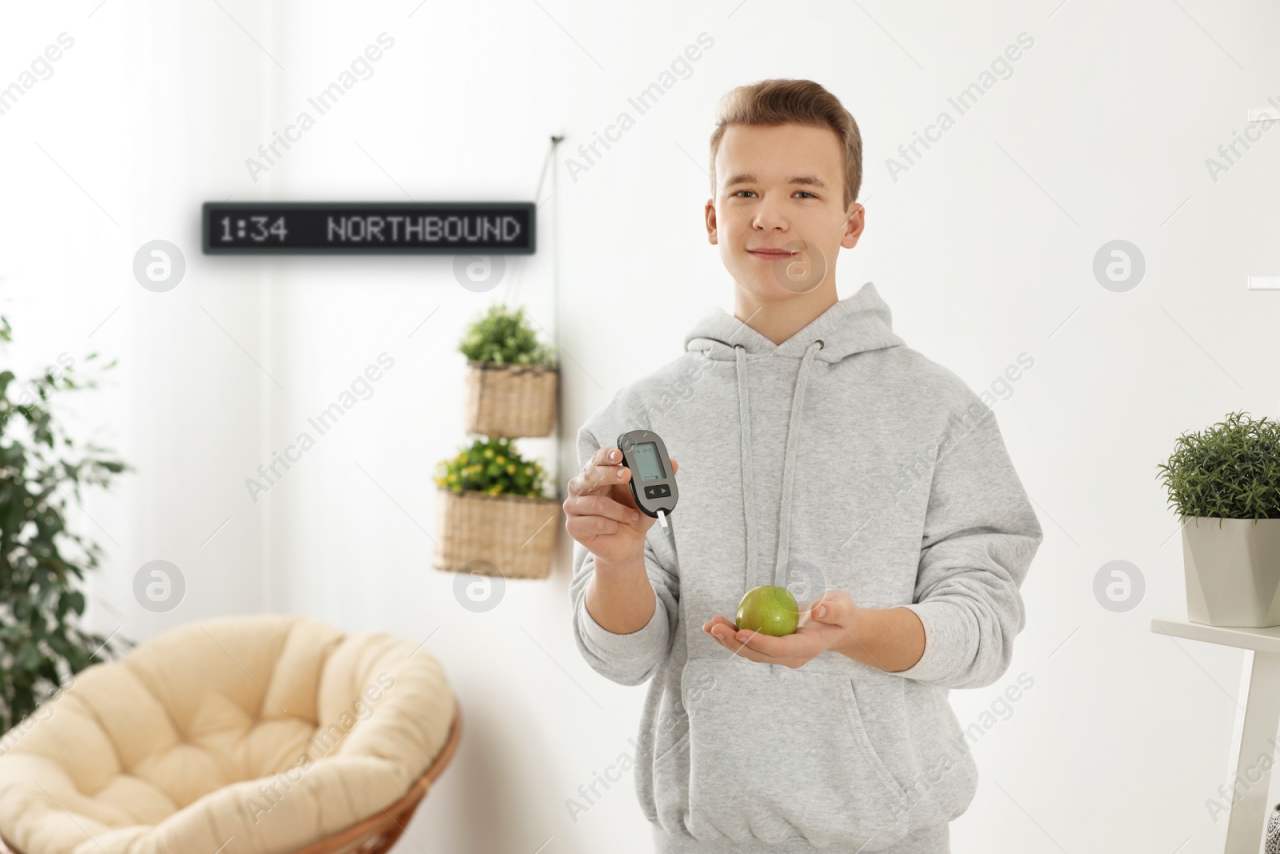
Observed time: 1h34
